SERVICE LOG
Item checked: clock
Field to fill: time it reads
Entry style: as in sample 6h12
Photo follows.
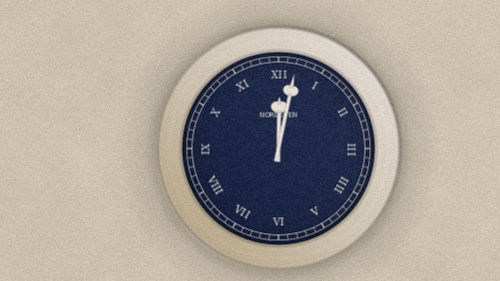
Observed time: 12h02
